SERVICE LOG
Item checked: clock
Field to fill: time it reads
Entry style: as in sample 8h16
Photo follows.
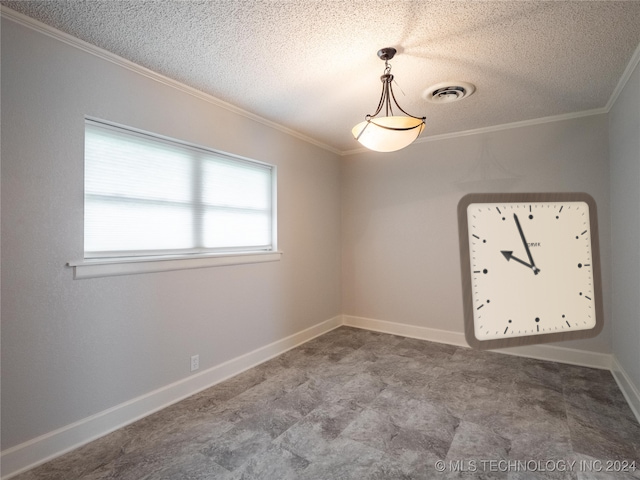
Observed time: 9h57
